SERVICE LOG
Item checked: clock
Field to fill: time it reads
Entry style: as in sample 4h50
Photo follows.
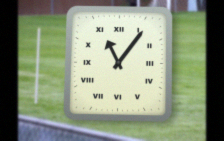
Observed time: 11h06
